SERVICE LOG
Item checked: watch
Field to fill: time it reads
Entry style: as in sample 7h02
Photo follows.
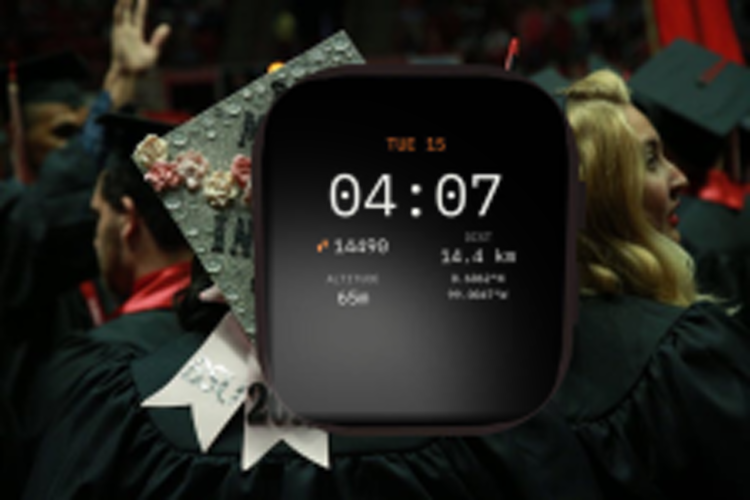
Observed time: 4h07
